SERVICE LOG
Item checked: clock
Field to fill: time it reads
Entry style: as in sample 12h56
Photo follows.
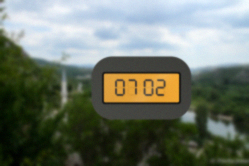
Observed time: 7h02
